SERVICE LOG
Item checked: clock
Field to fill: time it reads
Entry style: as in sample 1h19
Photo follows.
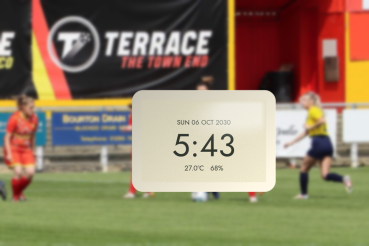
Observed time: 5h43
